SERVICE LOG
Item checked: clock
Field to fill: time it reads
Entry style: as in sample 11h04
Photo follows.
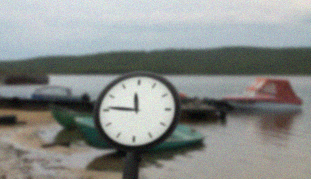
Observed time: 11h46
